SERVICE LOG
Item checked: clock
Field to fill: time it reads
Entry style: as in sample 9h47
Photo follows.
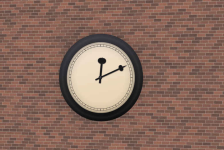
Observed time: 12h11
